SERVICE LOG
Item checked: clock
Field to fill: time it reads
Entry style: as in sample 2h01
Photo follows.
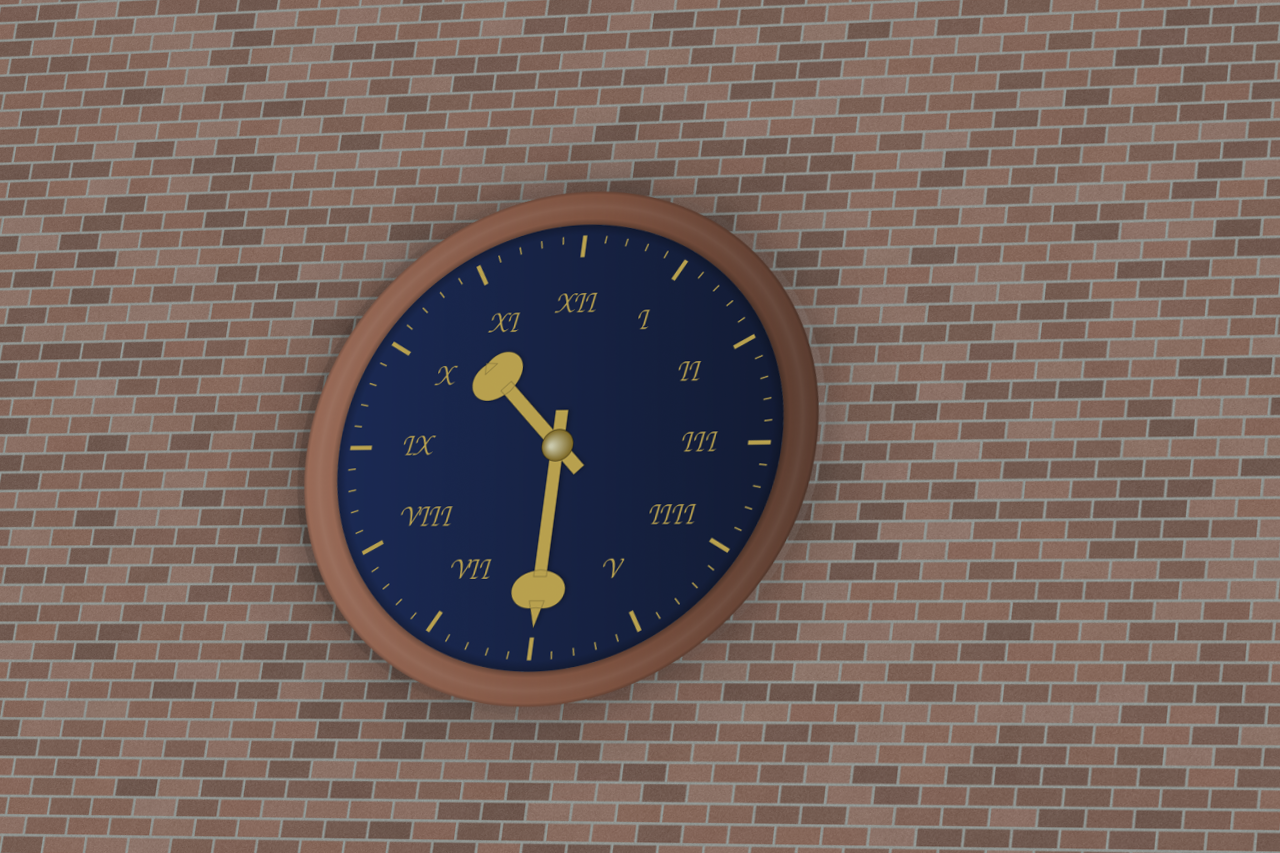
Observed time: 10h30
